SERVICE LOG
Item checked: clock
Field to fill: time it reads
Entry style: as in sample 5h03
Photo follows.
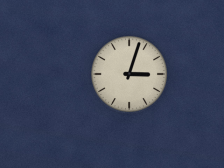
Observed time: 3h03
